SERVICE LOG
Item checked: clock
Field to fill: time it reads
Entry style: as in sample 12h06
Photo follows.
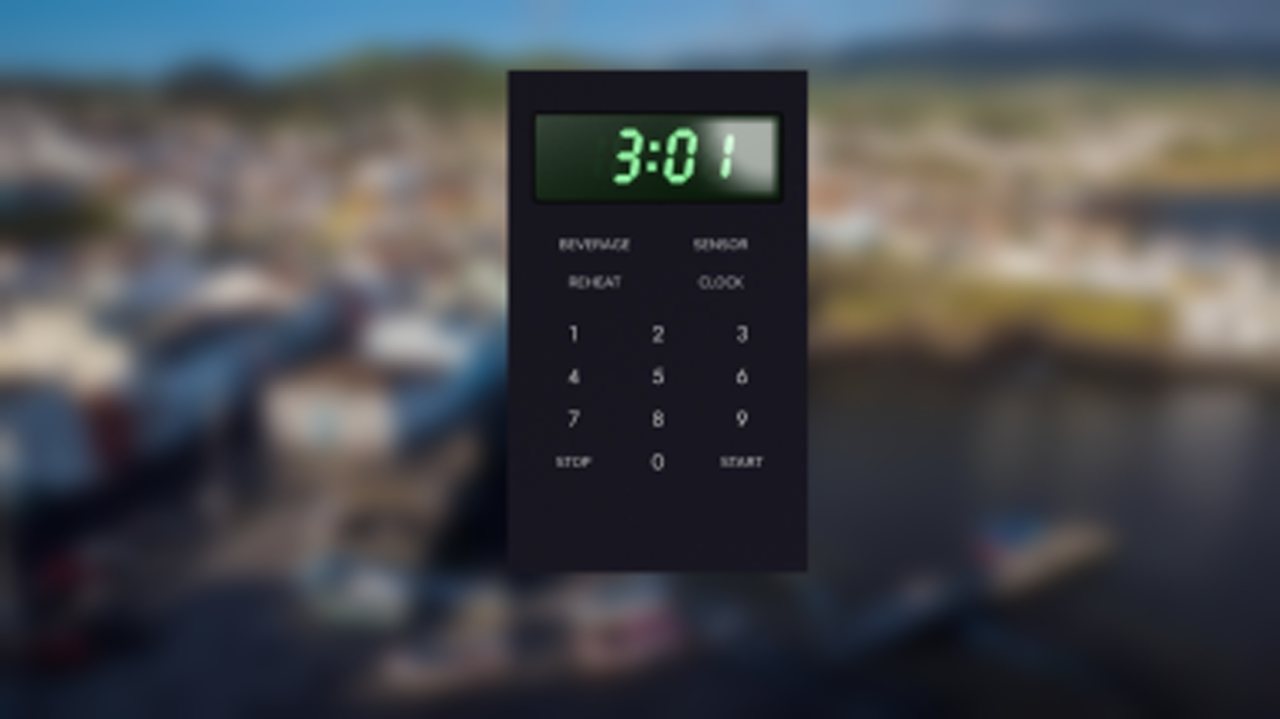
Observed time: 3h01
